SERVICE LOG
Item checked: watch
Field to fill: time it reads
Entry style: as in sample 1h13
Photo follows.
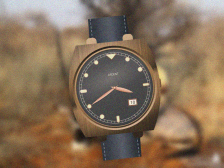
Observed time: 3h40
